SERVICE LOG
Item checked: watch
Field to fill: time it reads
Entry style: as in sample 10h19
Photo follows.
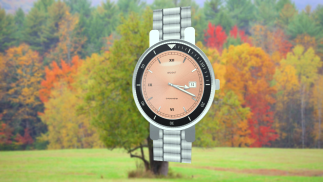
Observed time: 3h19
